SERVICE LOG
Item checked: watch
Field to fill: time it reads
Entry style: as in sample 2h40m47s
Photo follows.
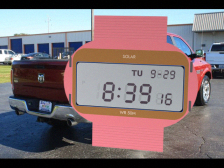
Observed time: 8h39m16s
